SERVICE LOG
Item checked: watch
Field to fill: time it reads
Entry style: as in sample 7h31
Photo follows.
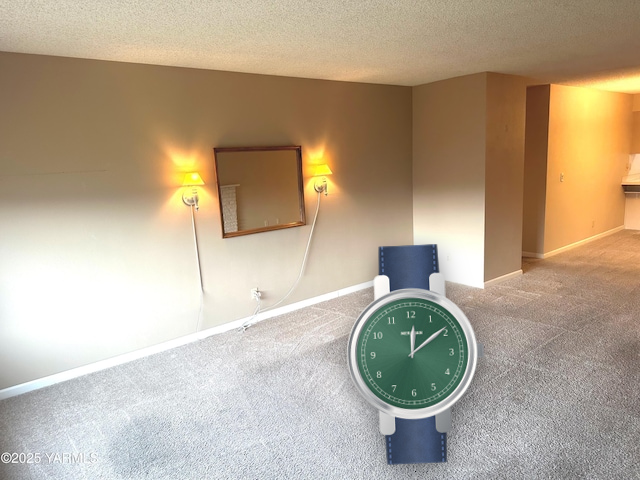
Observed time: 12h09
